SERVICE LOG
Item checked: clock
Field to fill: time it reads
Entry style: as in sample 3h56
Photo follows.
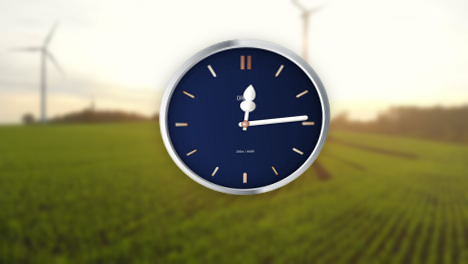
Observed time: 12h14
